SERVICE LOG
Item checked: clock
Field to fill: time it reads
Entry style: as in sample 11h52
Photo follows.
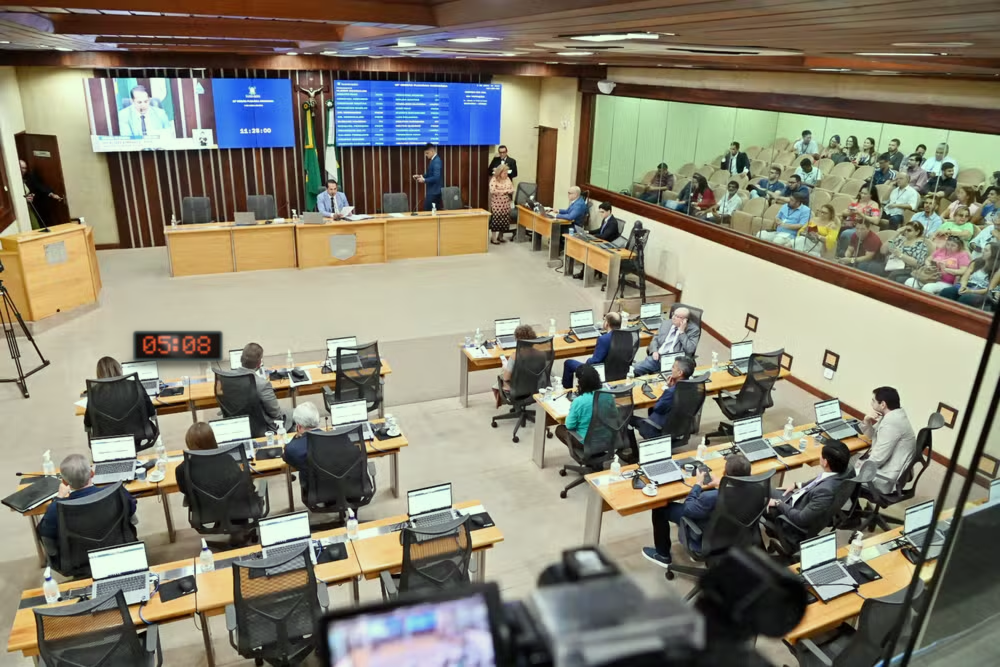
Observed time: 5h08
